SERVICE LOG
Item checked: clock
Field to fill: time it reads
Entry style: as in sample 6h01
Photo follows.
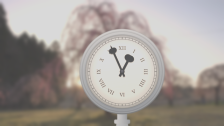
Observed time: 12h56
